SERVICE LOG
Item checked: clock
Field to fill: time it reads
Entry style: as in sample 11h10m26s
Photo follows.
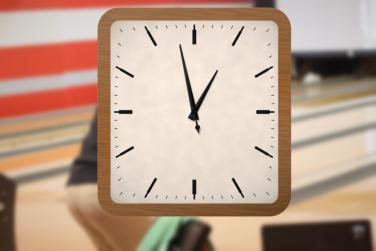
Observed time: 12h57m58s
